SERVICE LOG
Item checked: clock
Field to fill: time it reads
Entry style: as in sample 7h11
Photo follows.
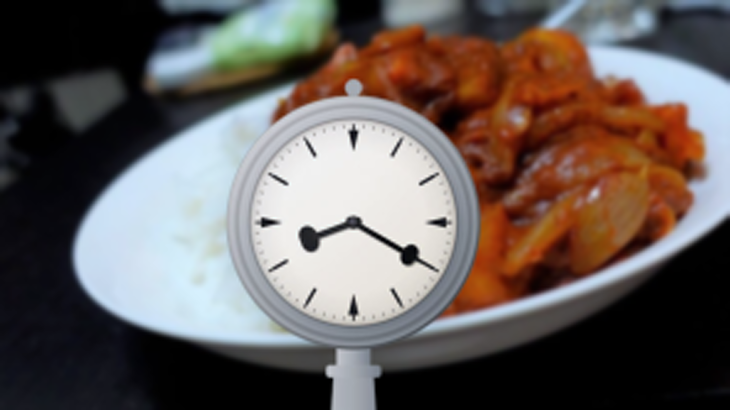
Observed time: 8h20
